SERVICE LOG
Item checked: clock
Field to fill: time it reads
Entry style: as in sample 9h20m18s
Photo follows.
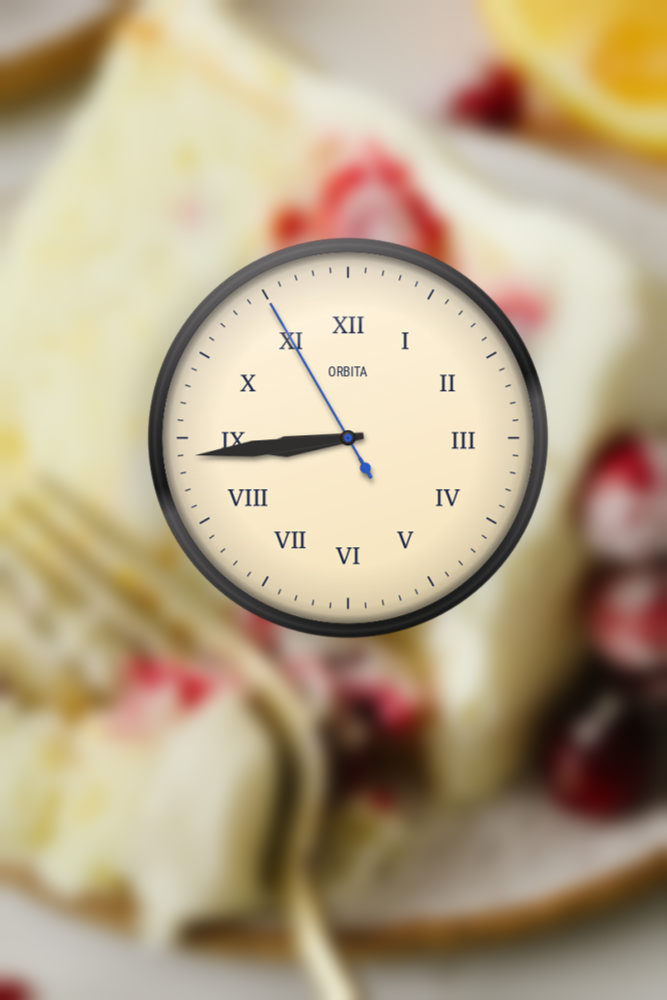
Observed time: 8h43m55s
